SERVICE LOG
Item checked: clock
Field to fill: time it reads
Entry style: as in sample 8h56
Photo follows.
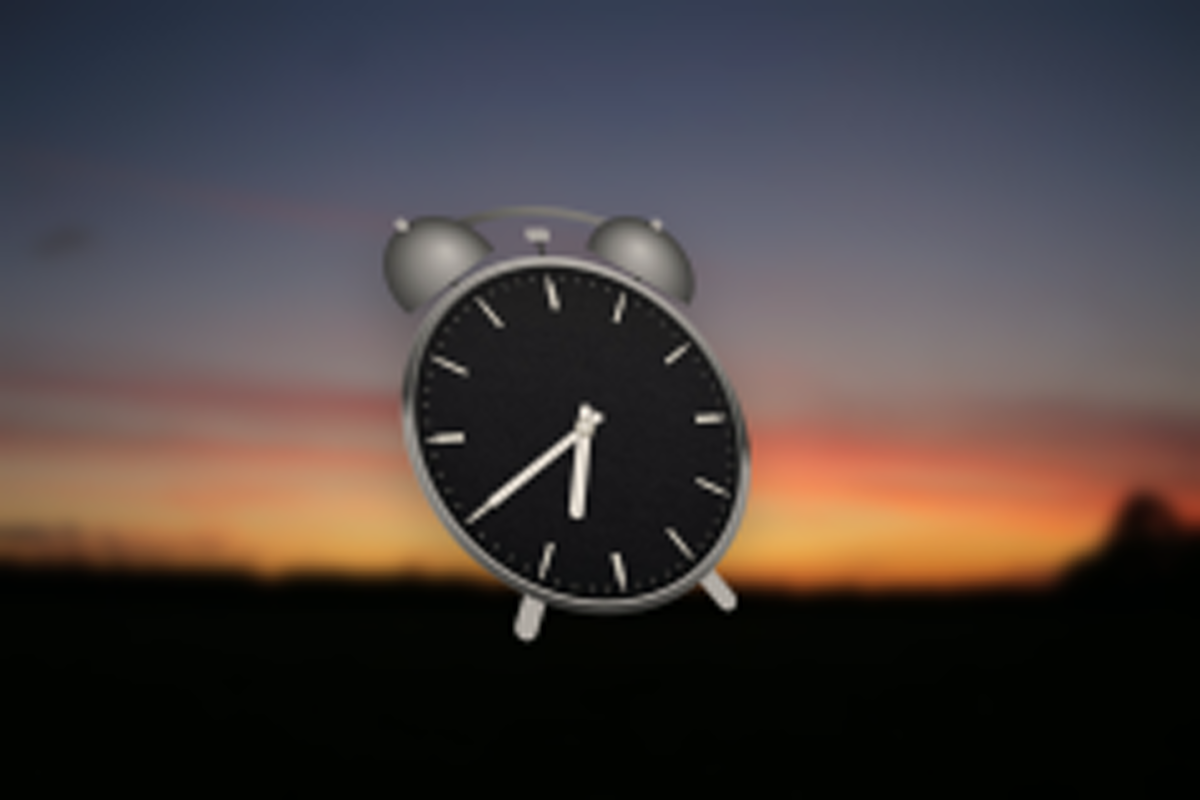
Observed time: 6h40
